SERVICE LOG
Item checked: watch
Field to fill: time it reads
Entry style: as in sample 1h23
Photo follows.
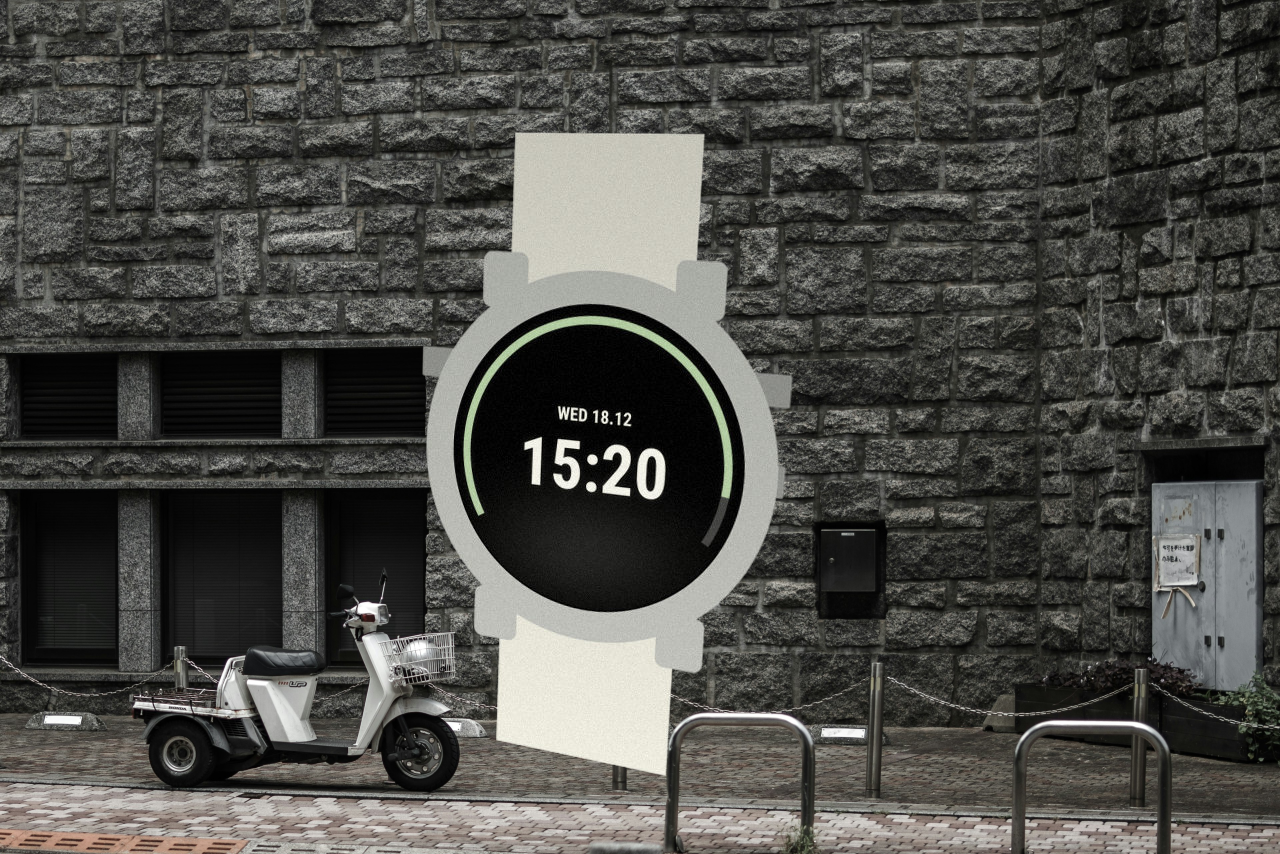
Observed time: 15h20
